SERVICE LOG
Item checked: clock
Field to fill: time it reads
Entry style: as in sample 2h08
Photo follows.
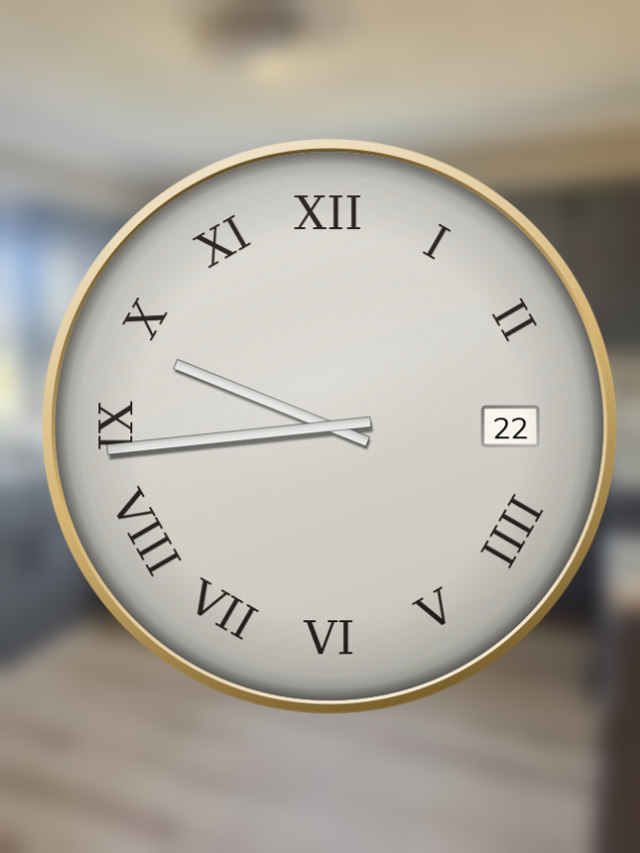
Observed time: 9h44
